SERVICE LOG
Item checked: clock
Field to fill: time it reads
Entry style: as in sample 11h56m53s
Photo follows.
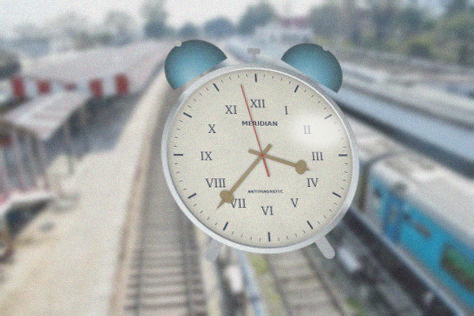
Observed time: 3h36m58s
